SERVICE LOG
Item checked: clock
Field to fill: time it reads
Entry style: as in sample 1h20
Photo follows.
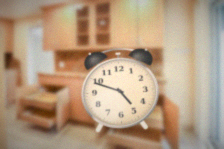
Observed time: 4h49
